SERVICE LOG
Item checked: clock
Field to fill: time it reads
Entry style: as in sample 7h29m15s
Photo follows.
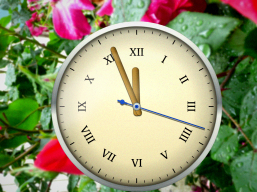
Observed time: 11h56m18s
